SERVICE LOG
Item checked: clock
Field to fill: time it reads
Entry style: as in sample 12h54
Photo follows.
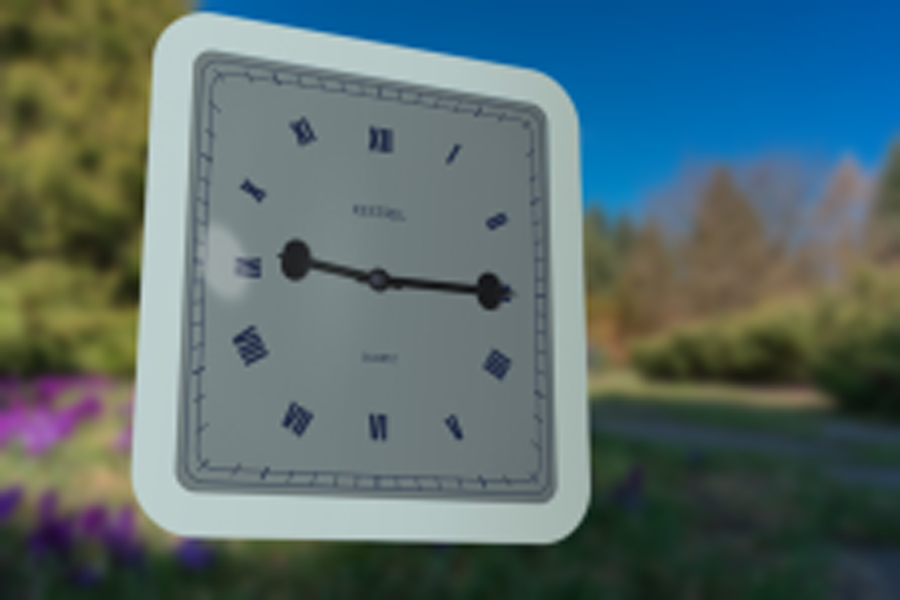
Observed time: 9h15
